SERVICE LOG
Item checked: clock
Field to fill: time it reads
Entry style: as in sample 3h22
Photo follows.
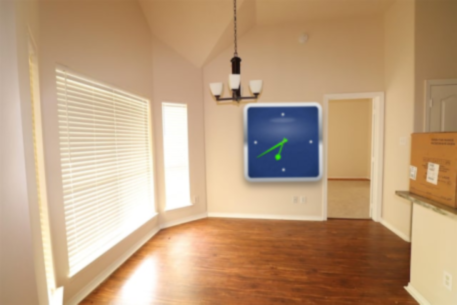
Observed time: 6h40
